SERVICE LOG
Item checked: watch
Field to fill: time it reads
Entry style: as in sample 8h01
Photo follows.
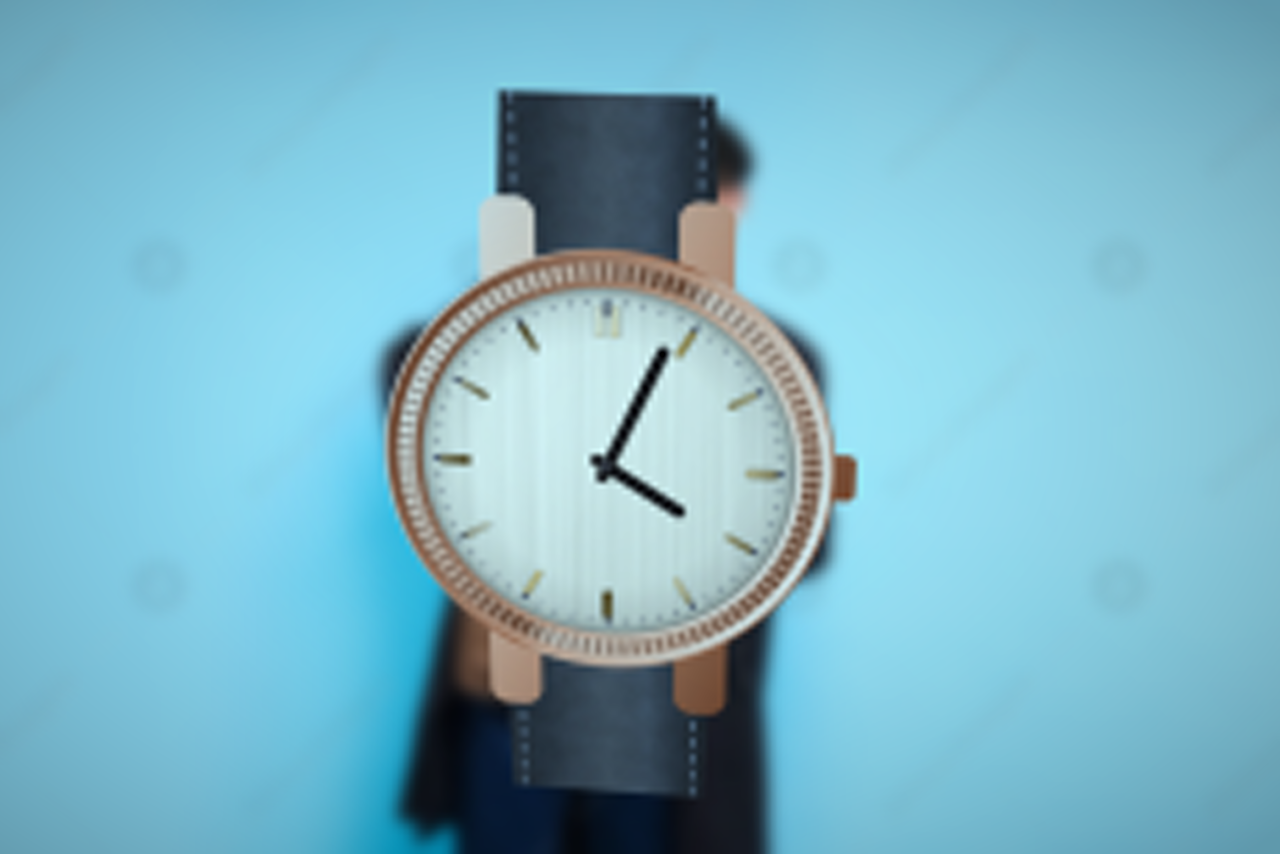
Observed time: 4h04
